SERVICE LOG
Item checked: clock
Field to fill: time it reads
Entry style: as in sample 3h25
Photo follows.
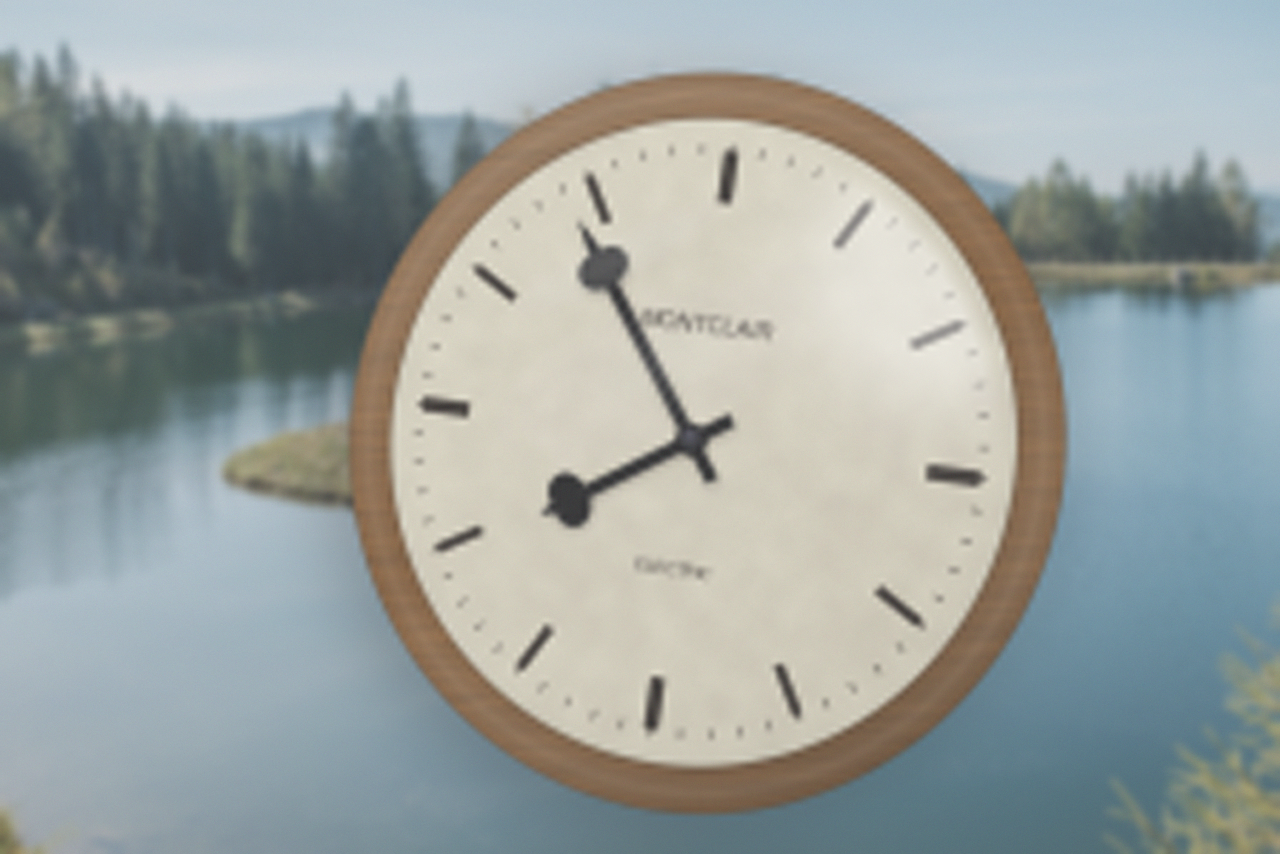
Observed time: 7h54
